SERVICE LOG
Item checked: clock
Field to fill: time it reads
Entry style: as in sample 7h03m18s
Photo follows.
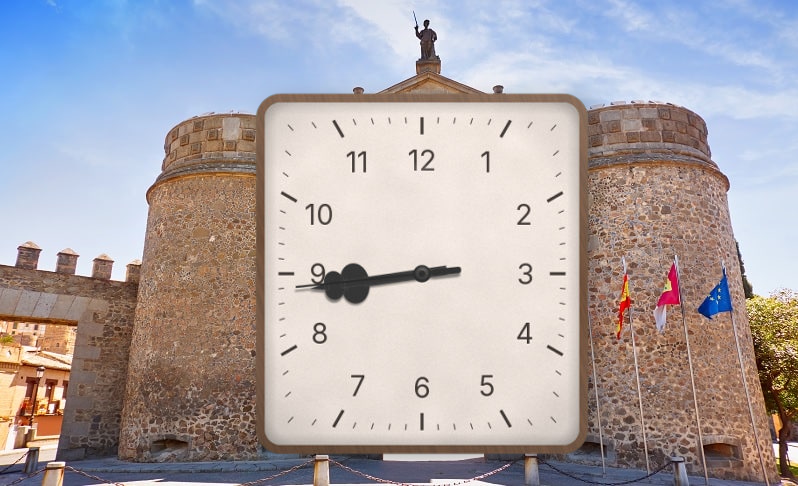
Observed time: 8h43m44s
